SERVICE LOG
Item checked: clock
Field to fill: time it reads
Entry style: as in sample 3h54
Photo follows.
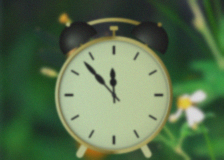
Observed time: 11h53
